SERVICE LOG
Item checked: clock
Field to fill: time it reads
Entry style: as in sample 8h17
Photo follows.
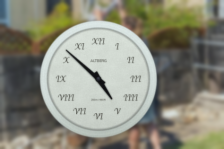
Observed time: 4h52
